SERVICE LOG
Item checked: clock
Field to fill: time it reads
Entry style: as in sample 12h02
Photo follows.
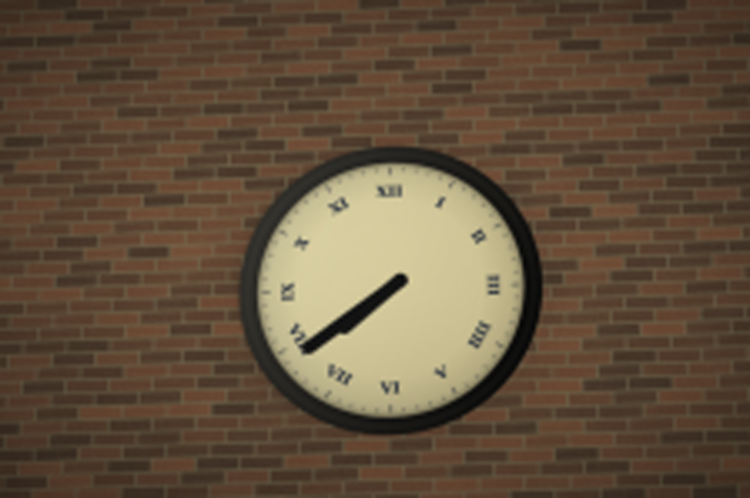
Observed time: 7h39
